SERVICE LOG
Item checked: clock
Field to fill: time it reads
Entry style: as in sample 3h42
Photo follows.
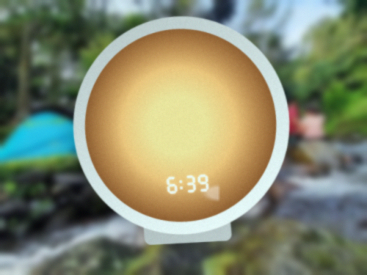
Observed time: 6h39
